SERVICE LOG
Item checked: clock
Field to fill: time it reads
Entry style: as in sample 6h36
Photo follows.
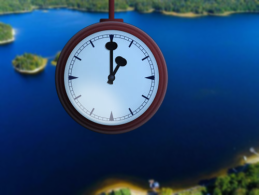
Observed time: 1h00
